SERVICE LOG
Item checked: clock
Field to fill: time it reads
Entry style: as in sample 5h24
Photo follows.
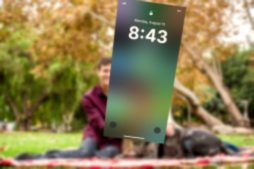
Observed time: 8h43
